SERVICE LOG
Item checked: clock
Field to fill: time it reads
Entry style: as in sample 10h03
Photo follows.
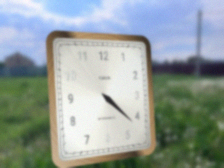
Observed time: 4h22
